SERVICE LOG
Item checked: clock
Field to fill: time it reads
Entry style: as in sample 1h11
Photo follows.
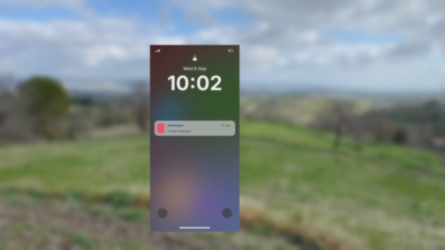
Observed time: 10h02
